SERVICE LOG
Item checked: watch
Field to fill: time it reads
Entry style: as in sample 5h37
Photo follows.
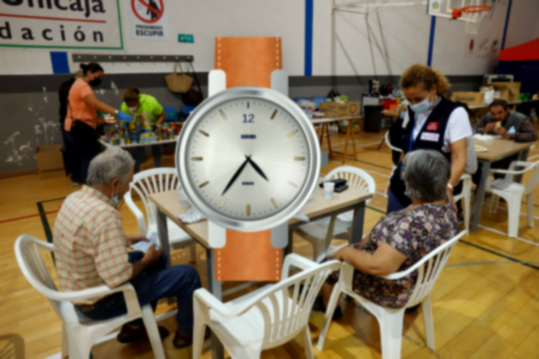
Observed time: 4h36
